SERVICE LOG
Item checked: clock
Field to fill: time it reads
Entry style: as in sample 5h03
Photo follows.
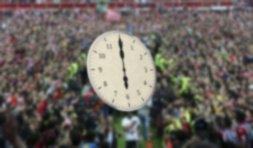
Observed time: 6h00
